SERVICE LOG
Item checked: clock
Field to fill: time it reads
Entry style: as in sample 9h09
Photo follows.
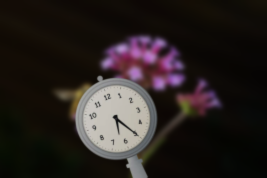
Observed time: 6h25
